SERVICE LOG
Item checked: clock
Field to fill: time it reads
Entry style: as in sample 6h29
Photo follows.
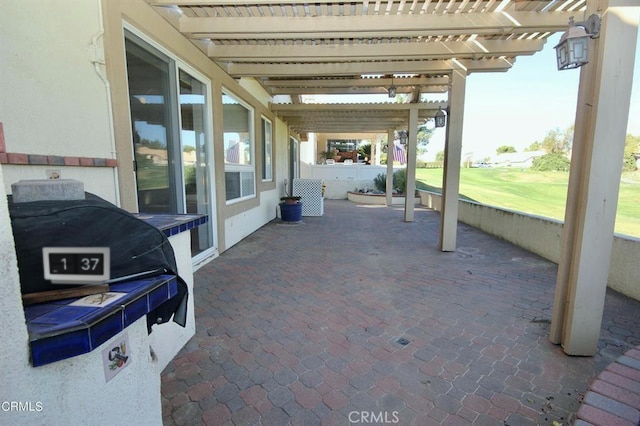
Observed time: 1h37
